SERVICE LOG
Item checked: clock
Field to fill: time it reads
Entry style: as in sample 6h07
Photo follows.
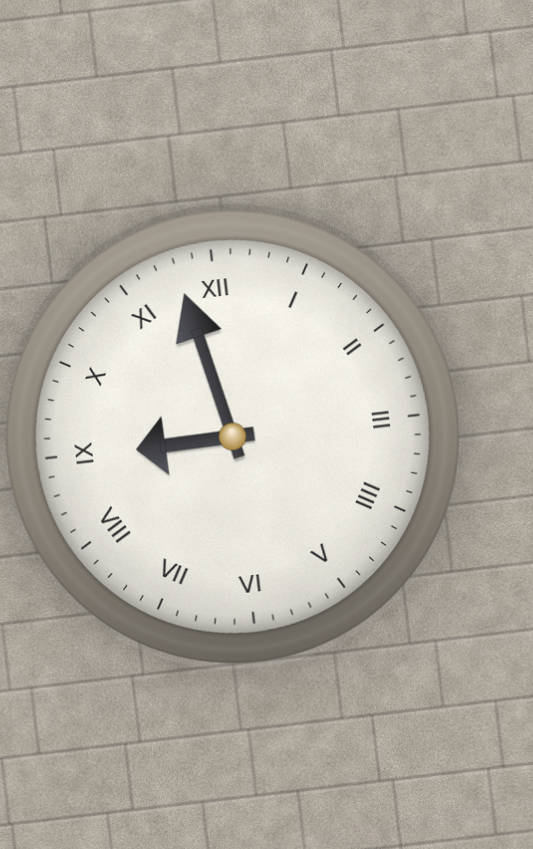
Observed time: 8h58
